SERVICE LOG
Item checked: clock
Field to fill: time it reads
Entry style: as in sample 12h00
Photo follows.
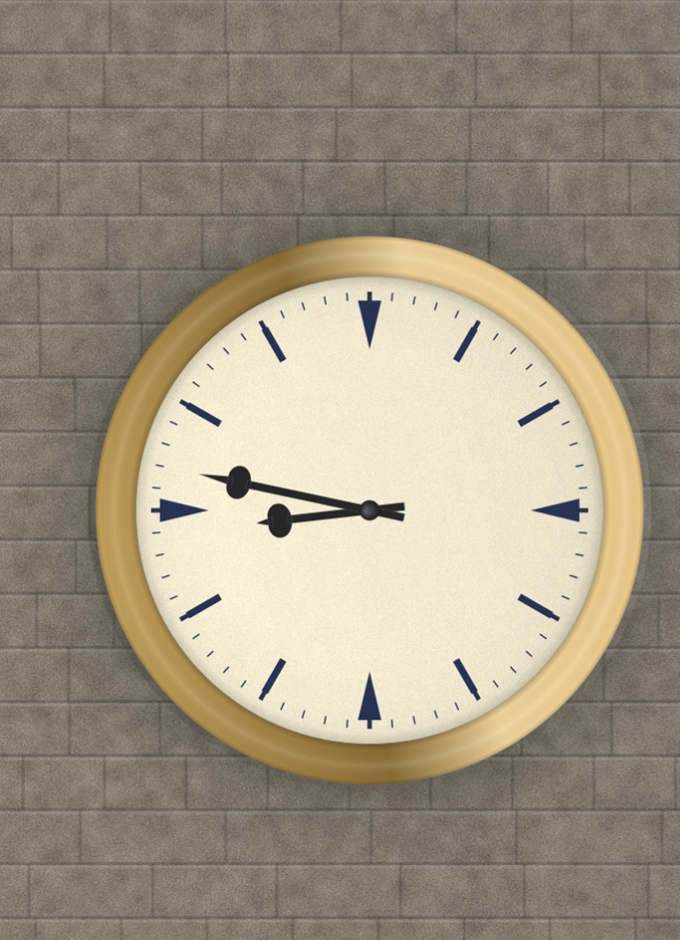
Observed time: 8h47
